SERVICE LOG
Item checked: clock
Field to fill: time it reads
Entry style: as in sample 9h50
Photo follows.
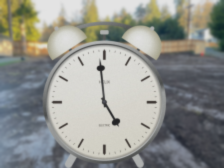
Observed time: 4h59
